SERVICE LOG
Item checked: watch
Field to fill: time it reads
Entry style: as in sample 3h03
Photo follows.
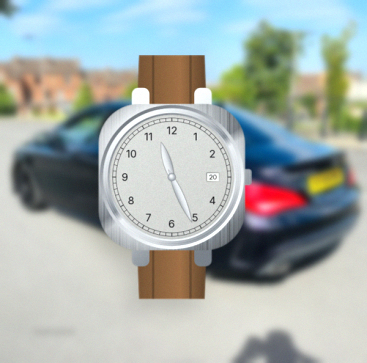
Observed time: 11h26
